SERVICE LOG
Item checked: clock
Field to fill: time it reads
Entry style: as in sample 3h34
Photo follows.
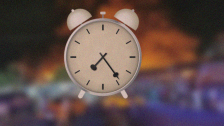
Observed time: 7h24
